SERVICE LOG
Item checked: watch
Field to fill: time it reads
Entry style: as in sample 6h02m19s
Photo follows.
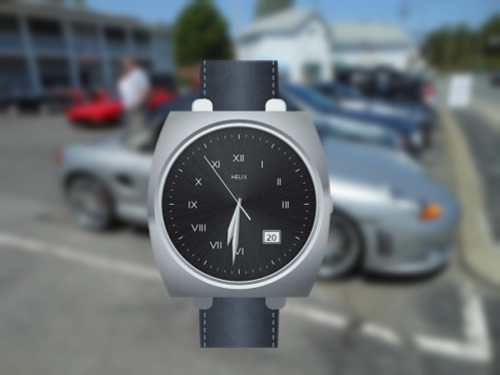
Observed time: 6h30m54s
